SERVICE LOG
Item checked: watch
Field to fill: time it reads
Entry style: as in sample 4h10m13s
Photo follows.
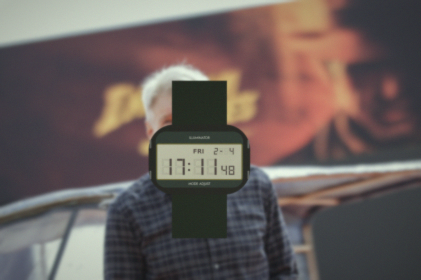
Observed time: 17h11m48s
